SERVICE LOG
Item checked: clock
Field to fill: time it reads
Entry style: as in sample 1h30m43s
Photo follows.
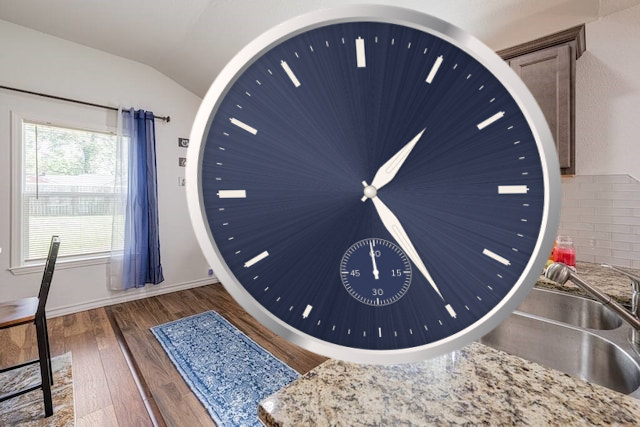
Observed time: 1h24m59s
